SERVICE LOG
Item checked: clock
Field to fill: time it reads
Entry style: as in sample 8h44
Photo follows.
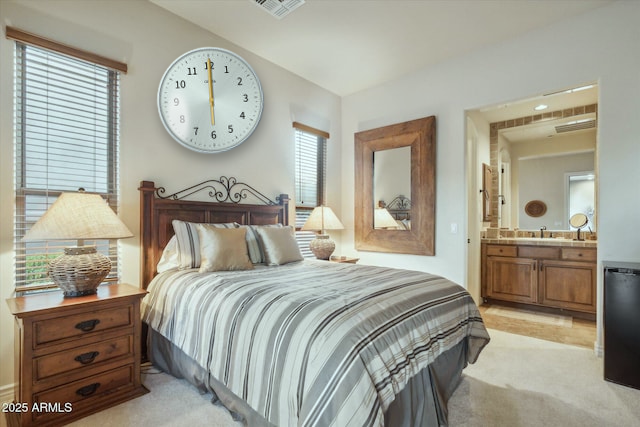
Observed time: 6h00
